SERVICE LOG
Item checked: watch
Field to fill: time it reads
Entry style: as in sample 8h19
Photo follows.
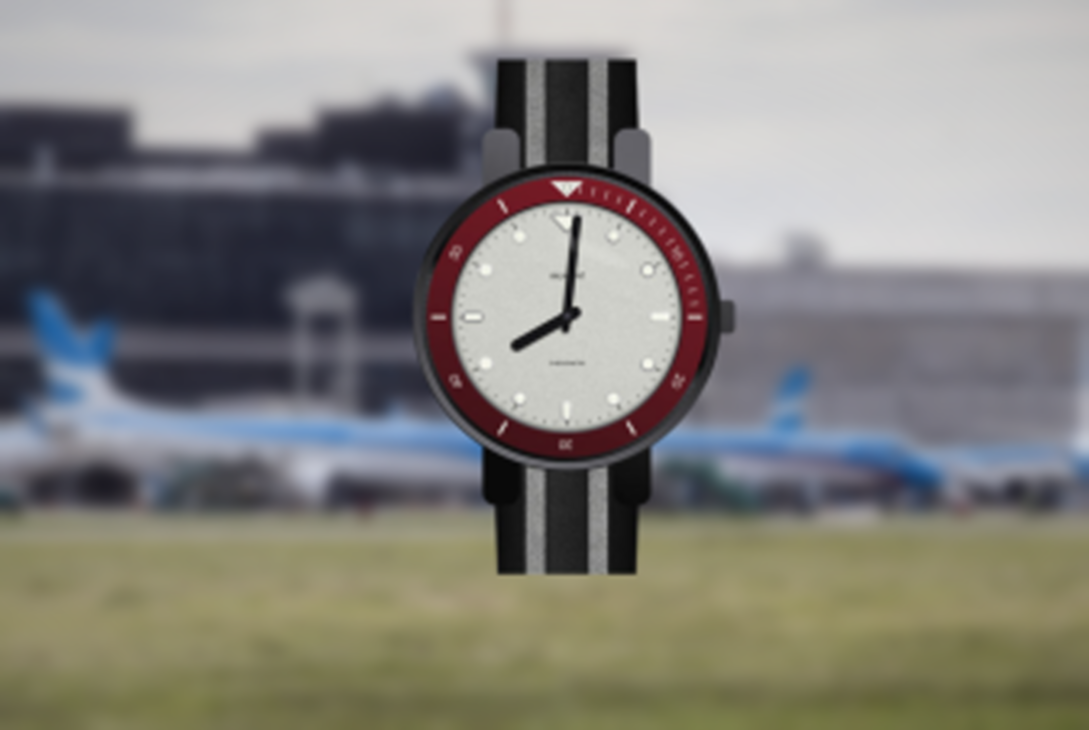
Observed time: 8h01
